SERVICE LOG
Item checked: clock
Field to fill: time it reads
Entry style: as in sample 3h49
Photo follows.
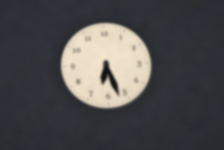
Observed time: 6h27
